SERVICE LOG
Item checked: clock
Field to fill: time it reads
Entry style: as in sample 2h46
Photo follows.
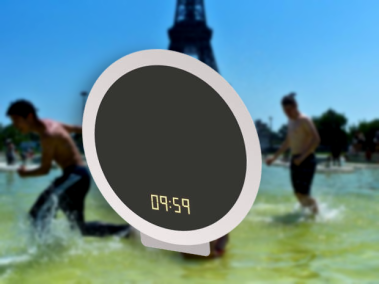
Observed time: 9h59
